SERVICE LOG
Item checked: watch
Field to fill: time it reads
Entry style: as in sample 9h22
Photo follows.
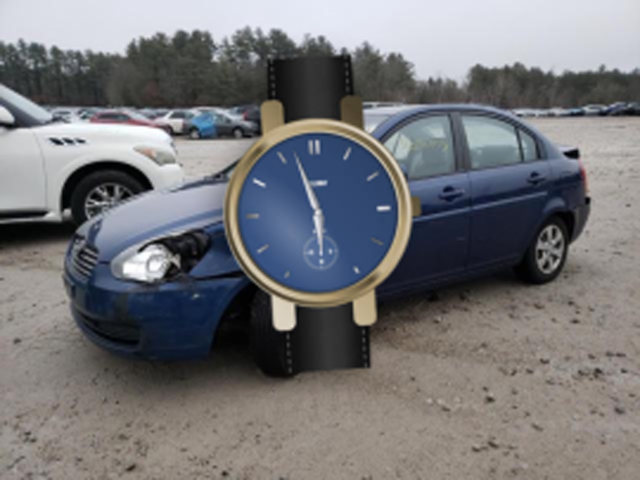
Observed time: 5h57
